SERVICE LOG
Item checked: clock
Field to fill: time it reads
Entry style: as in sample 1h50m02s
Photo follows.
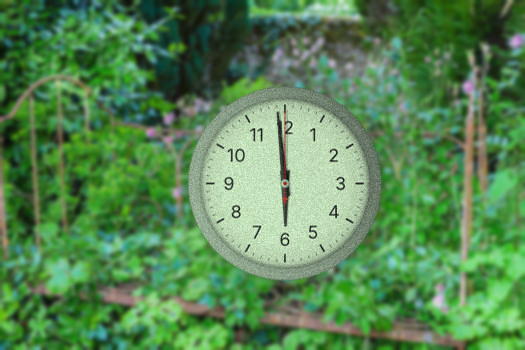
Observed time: 5h59m00s
